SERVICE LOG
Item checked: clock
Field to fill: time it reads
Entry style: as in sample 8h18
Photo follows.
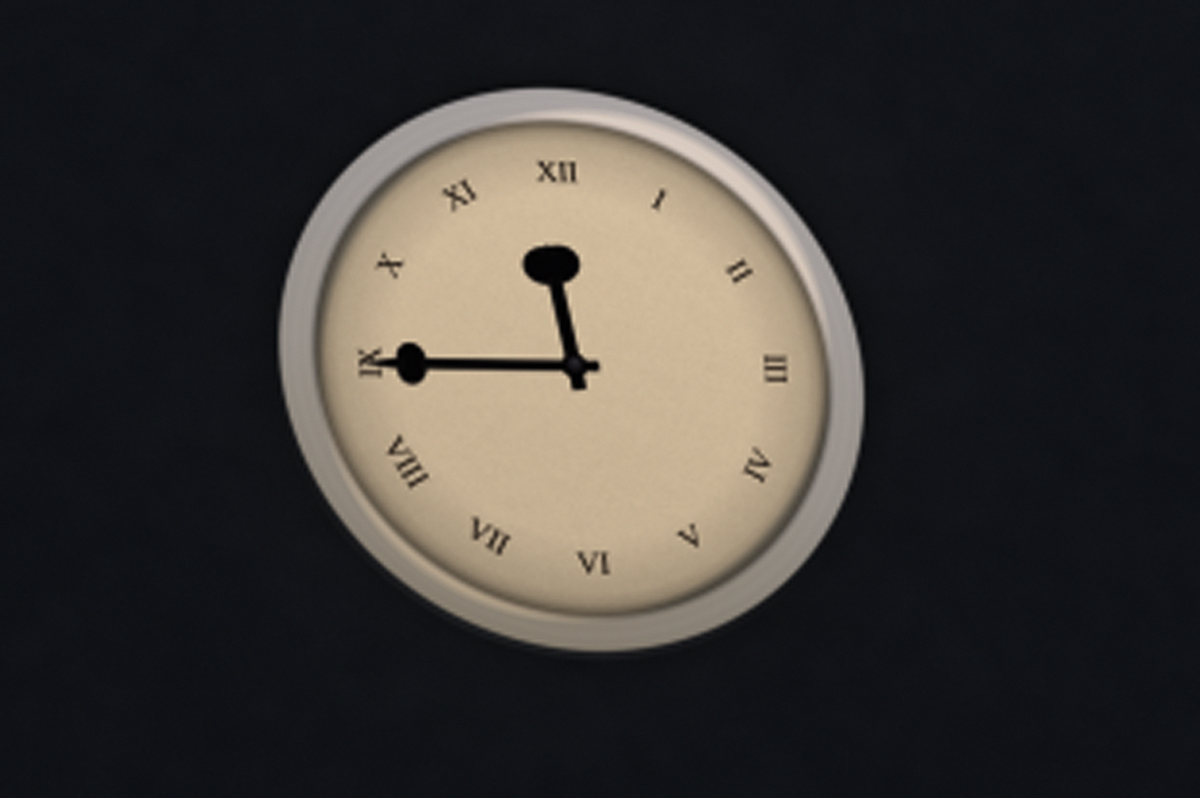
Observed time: 11h45
